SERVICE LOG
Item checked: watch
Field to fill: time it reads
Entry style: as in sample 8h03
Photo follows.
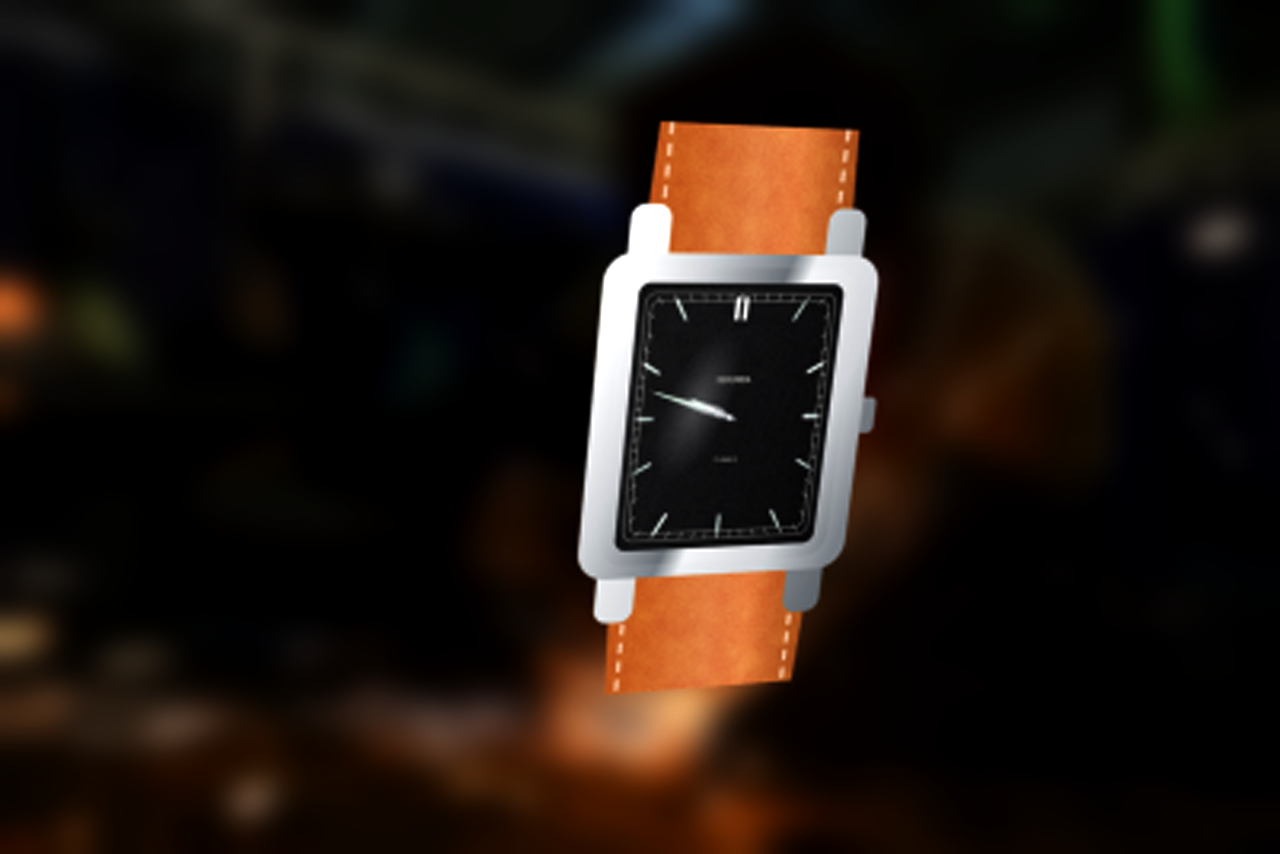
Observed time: 9h48
